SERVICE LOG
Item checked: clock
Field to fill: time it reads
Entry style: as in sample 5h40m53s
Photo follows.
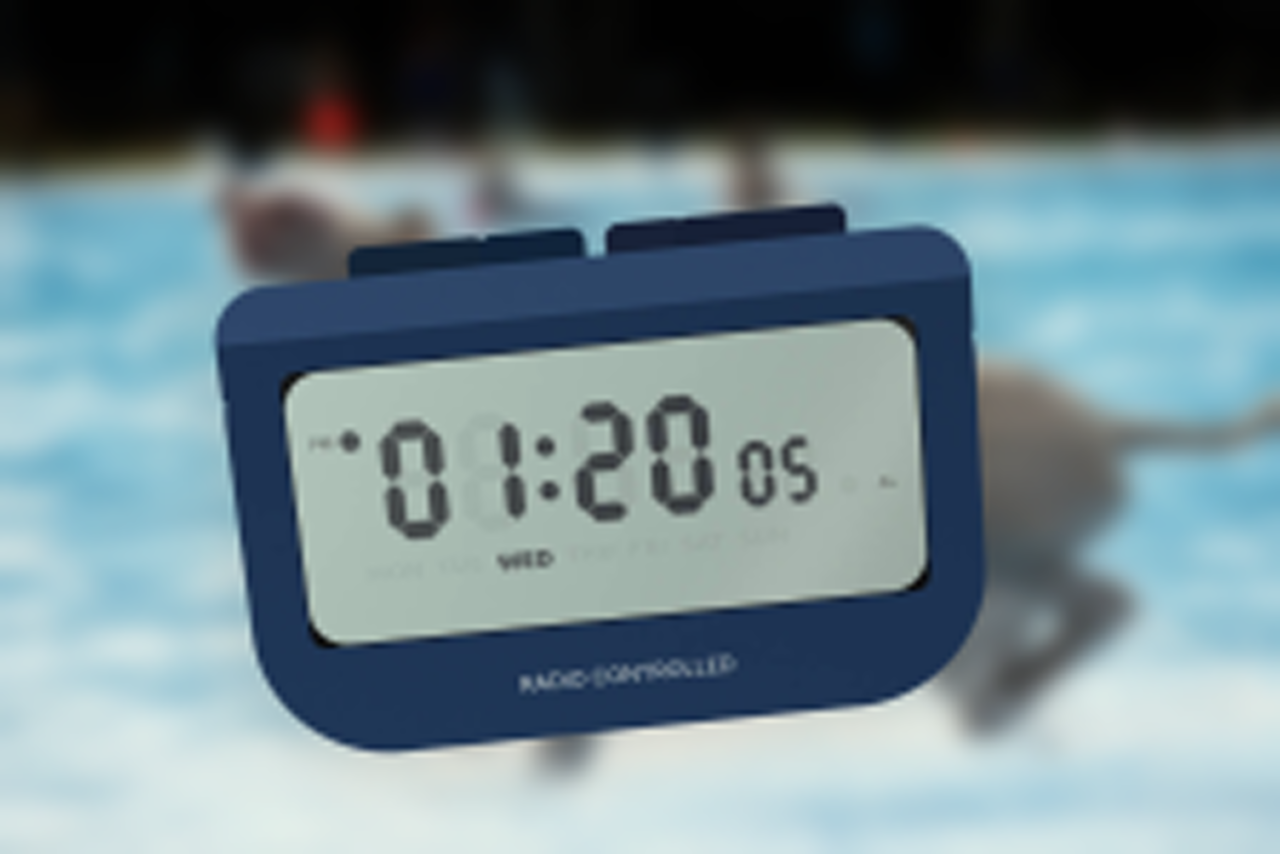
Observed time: 1h20m05s
